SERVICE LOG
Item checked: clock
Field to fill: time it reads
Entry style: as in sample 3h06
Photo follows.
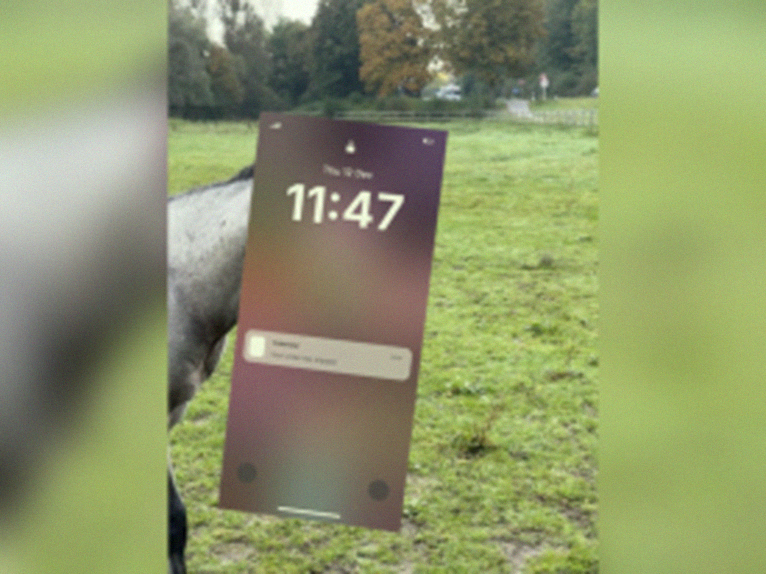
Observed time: 11h47
